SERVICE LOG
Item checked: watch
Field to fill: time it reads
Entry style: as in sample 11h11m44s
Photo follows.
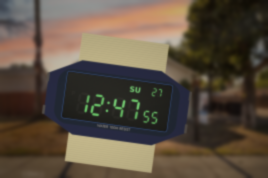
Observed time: 12h47m55s
